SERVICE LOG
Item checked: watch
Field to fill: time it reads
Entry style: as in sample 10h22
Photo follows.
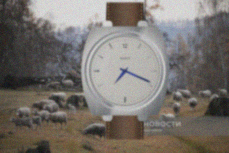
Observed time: 7h19
